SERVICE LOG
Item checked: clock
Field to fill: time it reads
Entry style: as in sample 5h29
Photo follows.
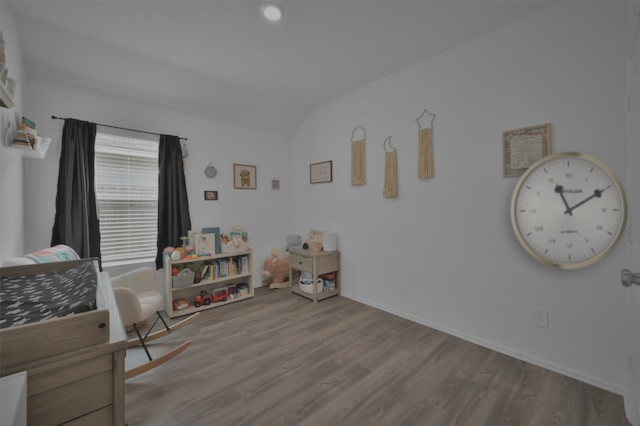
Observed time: 11h10
